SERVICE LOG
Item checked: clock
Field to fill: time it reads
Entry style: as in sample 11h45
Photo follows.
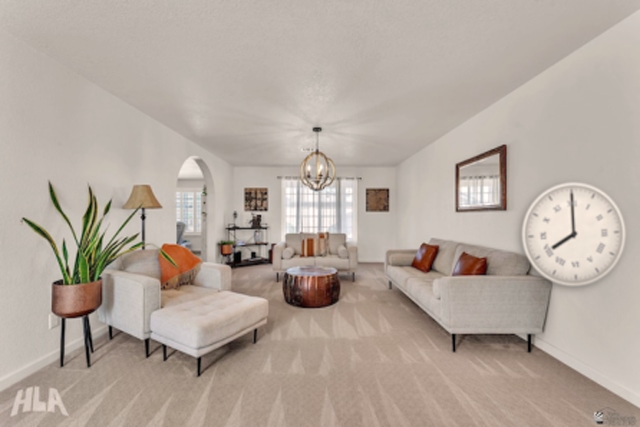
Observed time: 8h00
